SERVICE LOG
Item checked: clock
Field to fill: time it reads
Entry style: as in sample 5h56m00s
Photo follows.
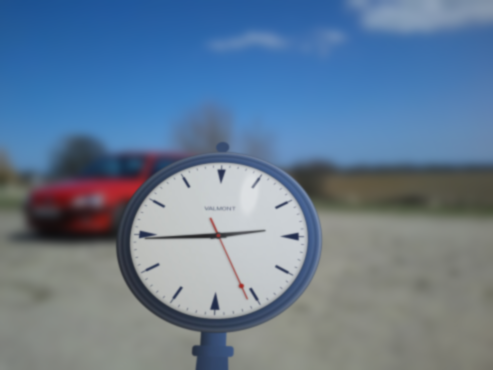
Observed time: 2h44m26s
